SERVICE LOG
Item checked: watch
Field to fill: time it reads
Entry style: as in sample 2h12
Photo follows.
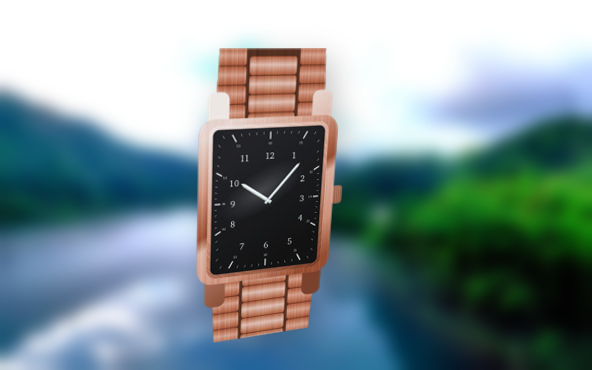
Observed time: 10h07
